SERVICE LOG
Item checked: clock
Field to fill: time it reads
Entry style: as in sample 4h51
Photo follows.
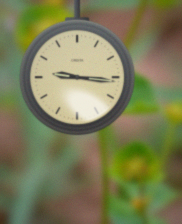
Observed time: 9h16
